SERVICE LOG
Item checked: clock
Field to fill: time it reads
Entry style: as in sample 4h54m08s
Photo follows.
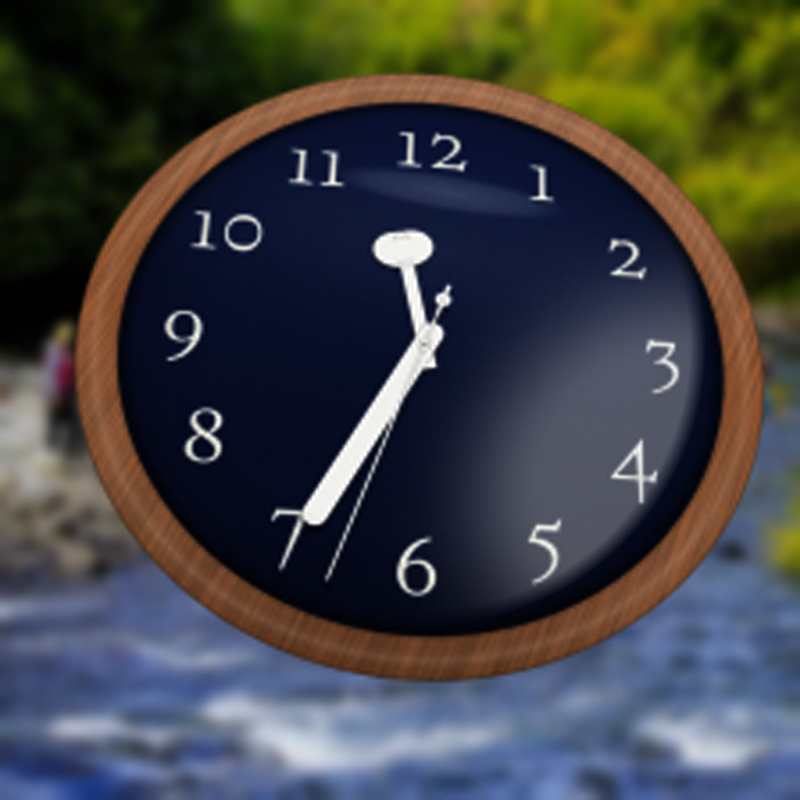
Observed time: 11h34m33s
